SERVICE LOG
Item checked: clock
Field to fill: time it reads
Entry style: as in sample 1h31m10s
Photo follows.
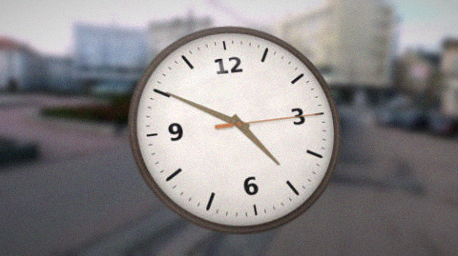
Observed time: 4h50m15s
